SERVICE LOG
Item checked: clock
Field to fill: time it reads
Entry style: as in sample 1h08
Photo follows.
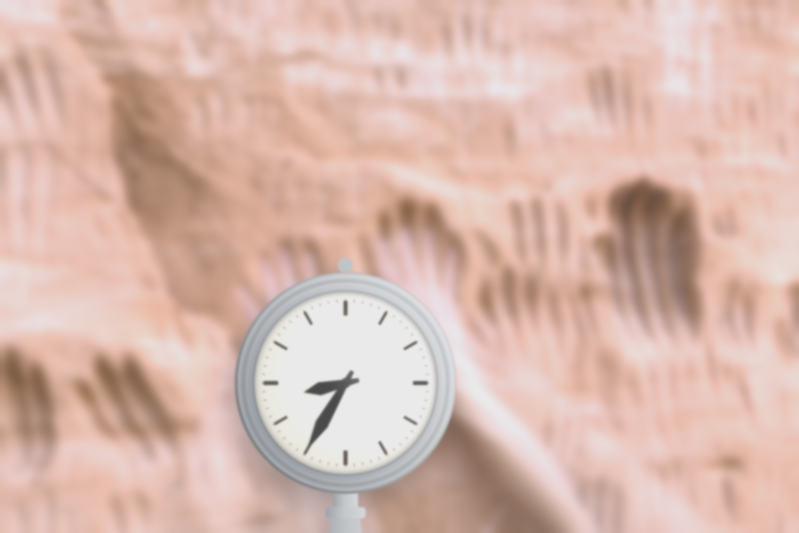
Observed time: 8h35
